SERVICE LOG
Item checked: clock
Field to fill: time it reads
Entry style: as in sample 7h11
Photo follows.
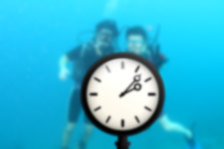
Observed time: 2h07
